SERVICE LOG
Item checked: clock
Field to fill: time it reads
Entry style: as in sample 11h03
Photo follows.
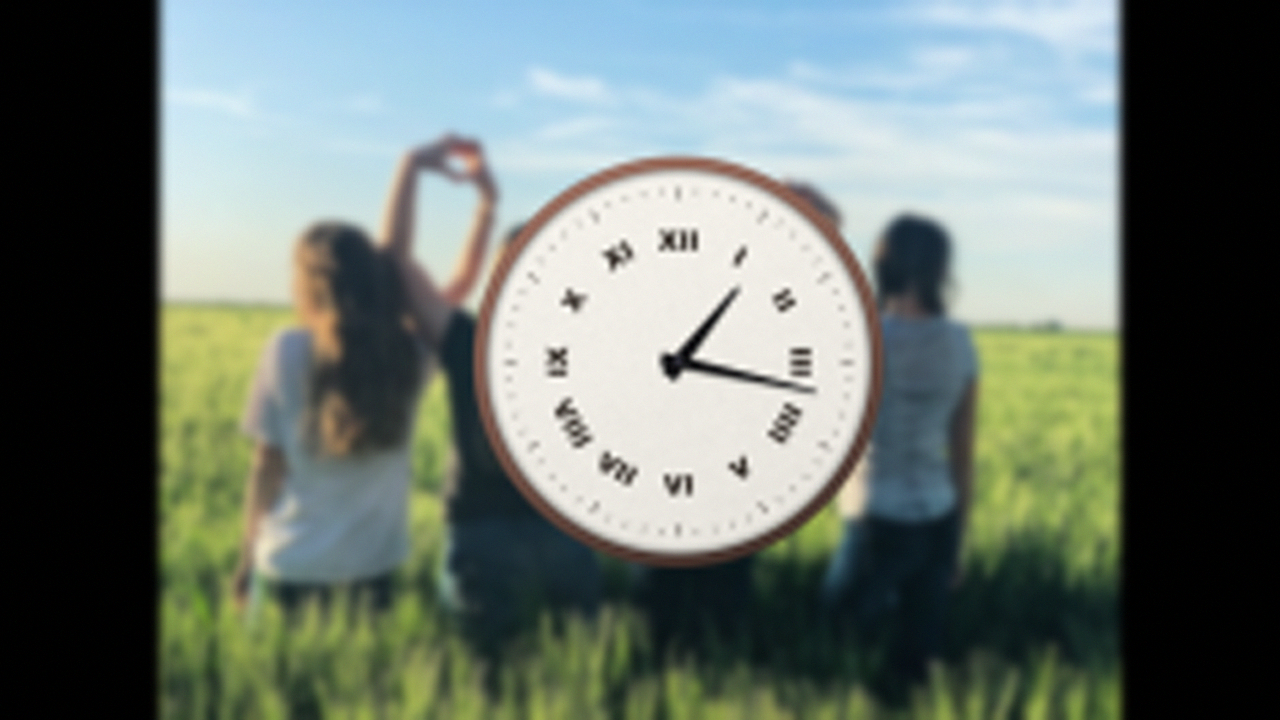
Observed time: 1h17
